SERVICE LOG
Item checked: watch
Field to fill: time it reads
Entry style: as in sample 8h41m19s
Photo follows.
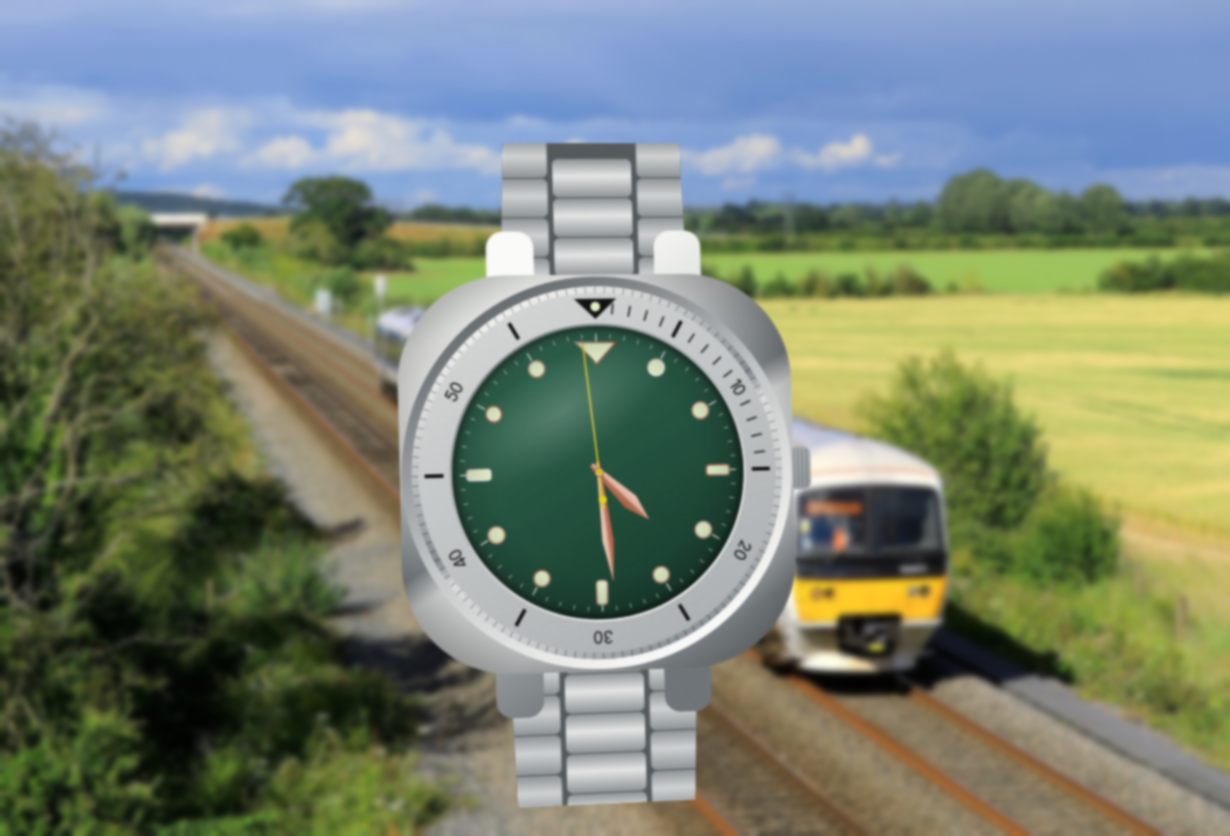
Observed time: 4h28m59s
